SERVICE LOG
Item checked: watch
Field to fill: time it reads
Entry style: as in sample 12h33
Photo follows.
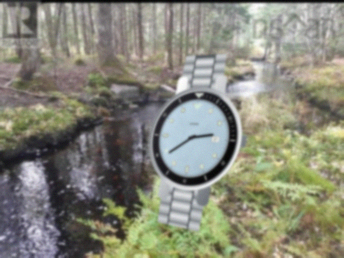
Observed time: 2h39
